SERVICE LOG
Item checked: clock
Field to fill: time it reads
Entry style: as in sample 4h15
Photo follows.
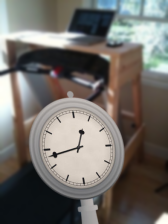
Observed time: 12h43
